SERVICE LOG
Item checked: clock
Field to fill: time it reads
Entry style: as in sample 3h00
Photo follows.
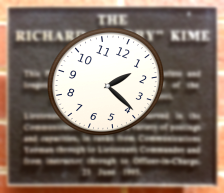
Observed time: 1h19
